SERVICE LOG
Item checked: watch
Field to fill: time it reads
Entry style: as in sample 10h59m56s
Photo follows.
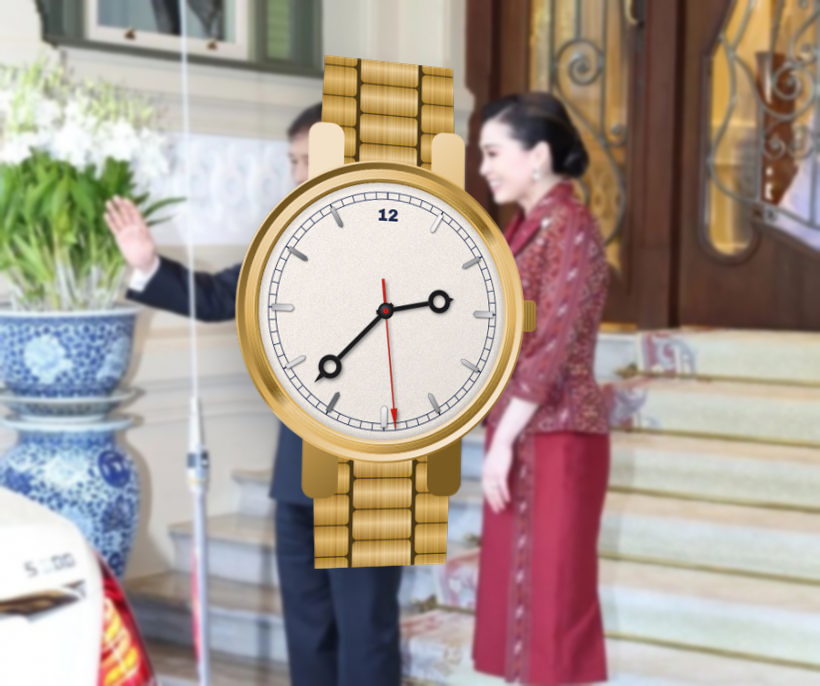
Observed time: 2h37m29s
